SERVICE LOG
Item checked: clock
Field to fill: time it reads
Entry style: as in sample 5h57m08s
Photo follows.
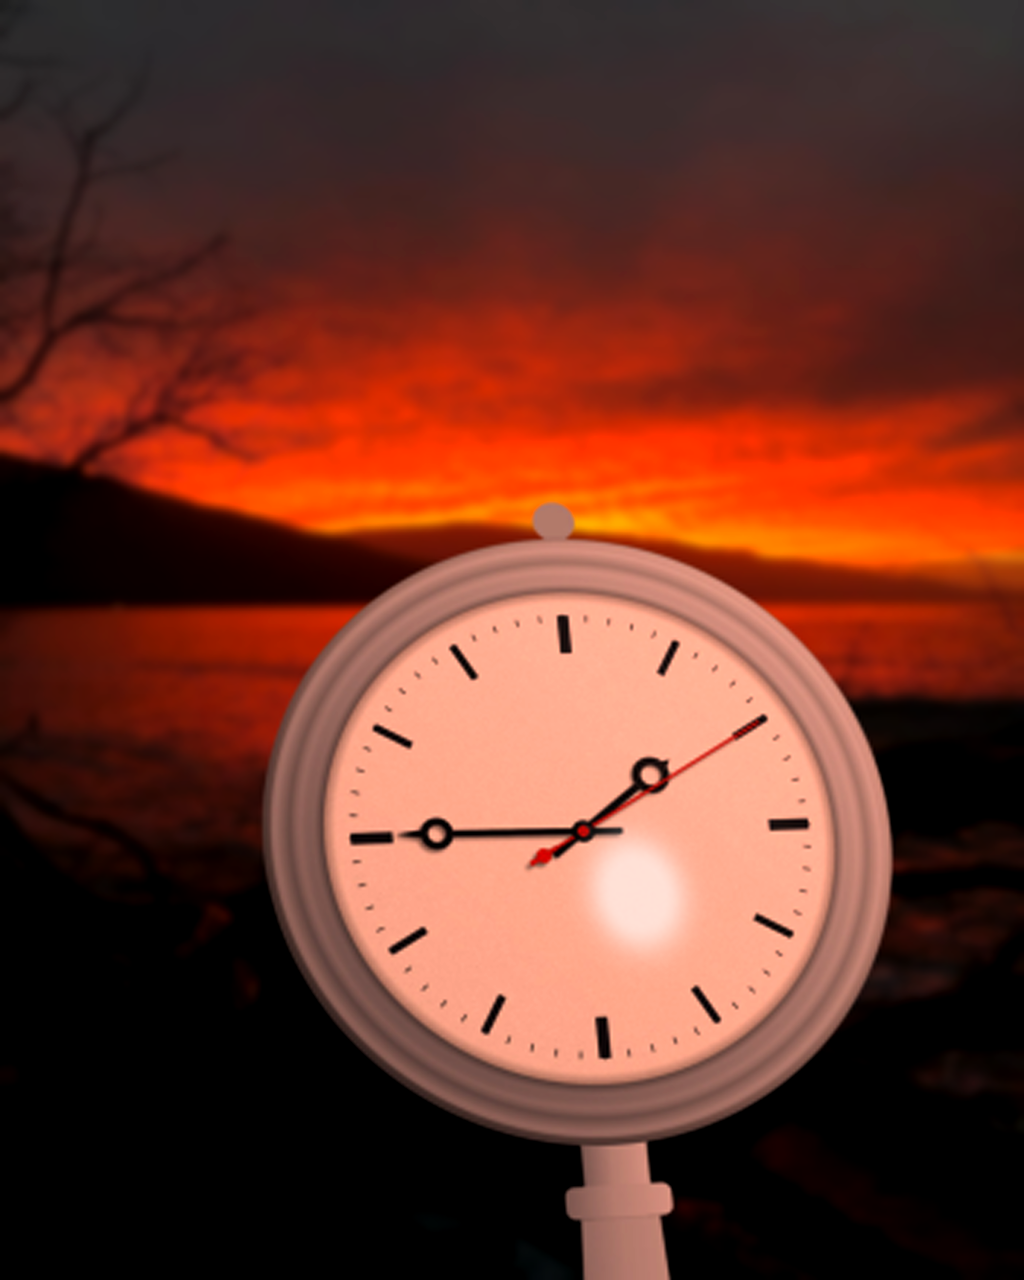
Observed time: 1h45m10s
